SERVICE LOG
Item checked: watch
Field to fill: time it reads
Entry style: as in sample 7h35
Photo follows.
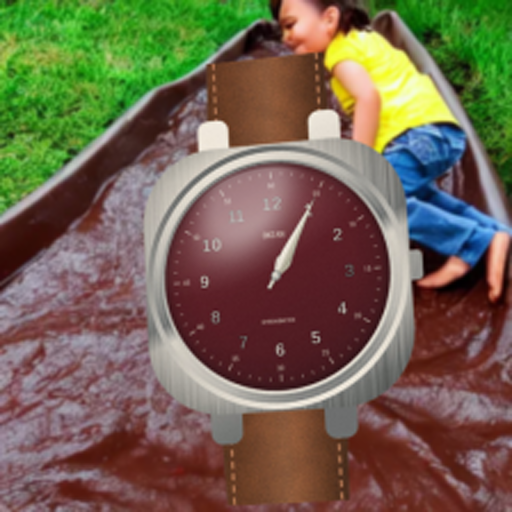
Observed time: 1h05
